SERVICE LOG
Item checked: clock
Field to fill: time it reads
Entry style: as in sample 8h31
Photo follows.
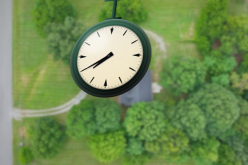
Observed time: 7h40
